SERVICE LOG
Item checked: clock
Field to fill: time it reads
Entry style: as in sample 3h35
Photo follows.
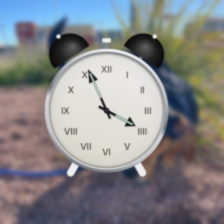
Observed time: 3h56
